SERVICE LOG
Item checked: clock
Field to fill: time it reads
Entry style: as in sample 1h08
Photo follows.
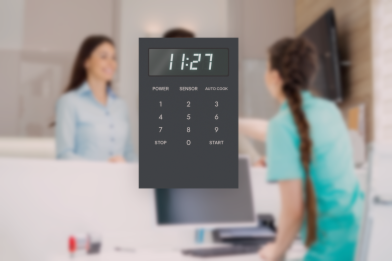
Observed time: 11h27
